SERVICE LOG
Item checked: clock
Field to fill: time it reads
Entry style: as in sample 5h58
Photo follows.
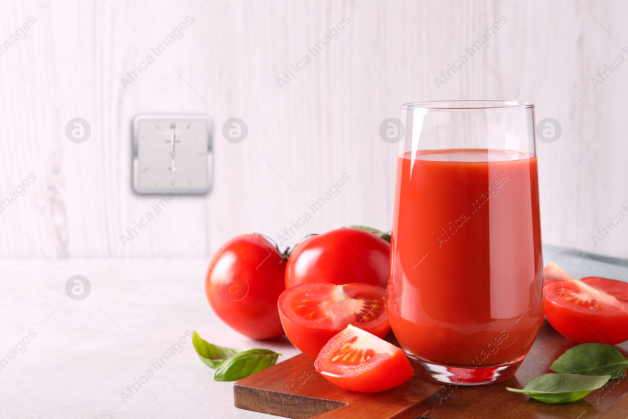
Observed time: 6h00
